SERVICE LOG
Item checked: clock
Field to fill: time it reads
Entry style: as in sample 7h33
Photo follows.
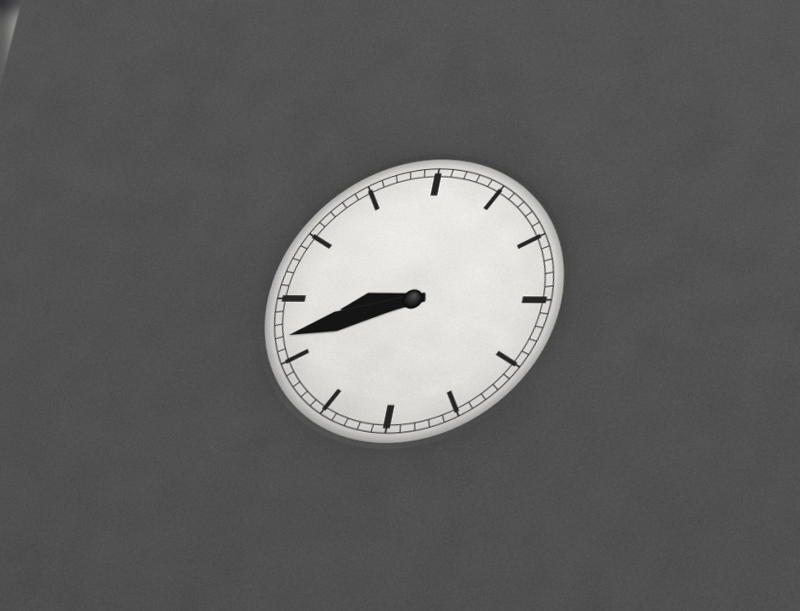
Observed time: 8h42
